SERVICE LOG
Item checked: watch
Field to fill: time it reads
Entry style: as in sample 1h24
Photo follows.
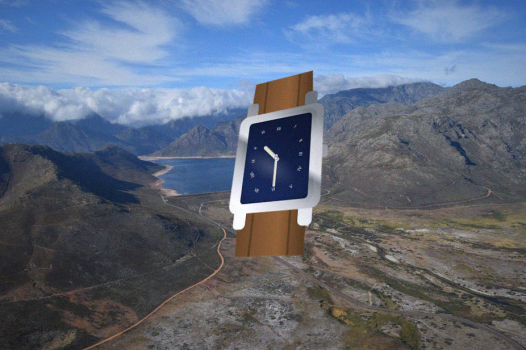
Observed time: 10h30
